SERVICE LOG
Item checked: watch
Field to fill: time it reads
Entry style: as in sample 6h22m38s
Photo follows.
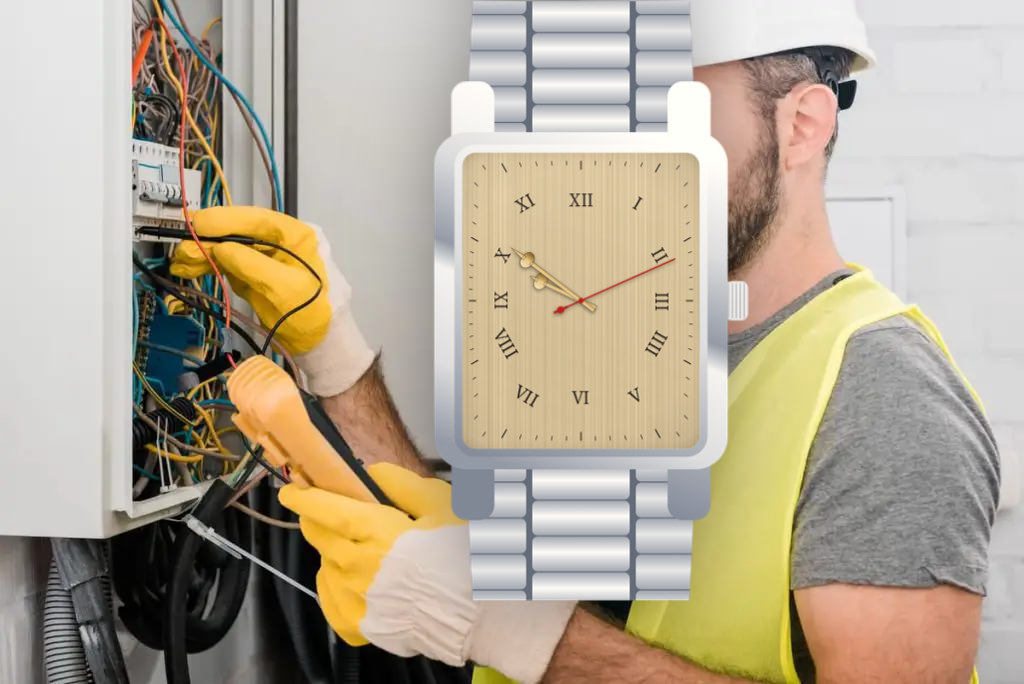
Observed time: 9h51m11s
